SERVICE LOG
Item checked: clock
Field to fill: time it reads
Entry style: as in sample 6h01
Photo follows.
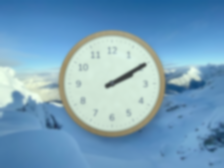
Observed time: 2h10
